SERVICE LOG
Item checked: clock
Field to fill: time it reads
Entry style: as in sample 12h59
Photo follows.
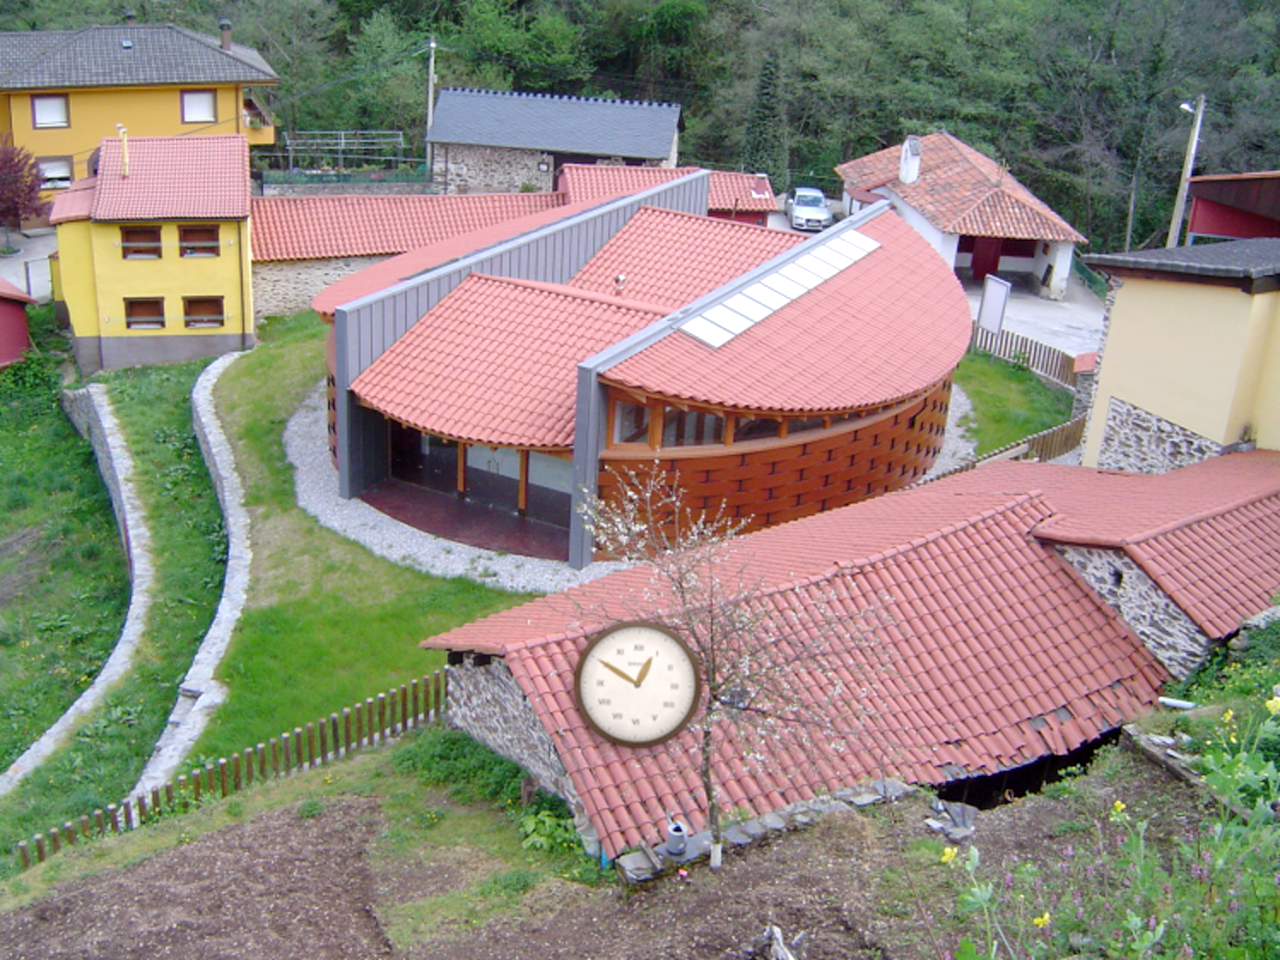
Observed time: 12h50
